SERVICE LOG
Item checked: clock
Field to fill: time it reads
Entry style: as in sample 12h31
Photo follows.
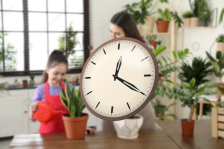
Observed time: 12h20
